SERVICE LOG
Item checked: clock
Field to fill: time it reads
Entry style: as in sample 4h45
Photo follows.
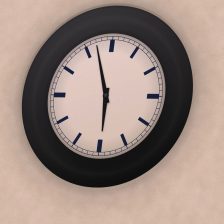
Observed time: 5h57
